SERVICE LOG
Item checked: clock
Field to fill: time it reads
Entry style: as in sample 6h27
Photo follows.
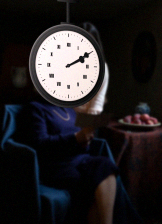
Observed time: 2h10
